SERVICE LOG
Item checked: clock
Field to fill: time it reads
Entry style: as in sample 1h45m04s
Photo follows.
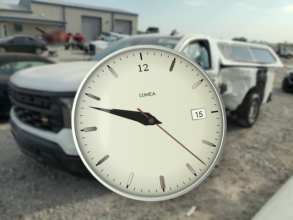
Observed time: 9h48m23s
